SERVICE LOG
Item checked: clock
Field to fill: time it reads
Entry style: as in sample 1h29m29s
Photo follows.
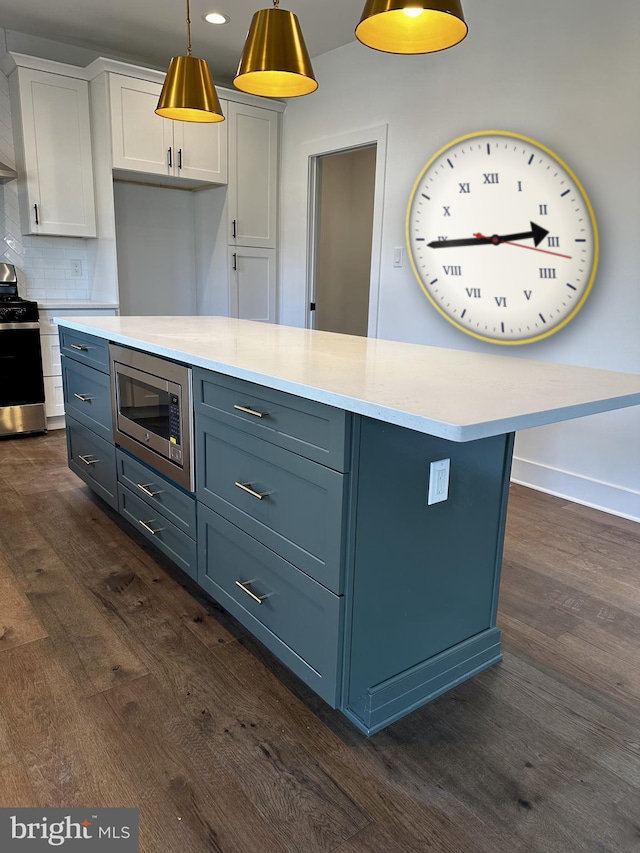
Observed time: 2h44m17s
